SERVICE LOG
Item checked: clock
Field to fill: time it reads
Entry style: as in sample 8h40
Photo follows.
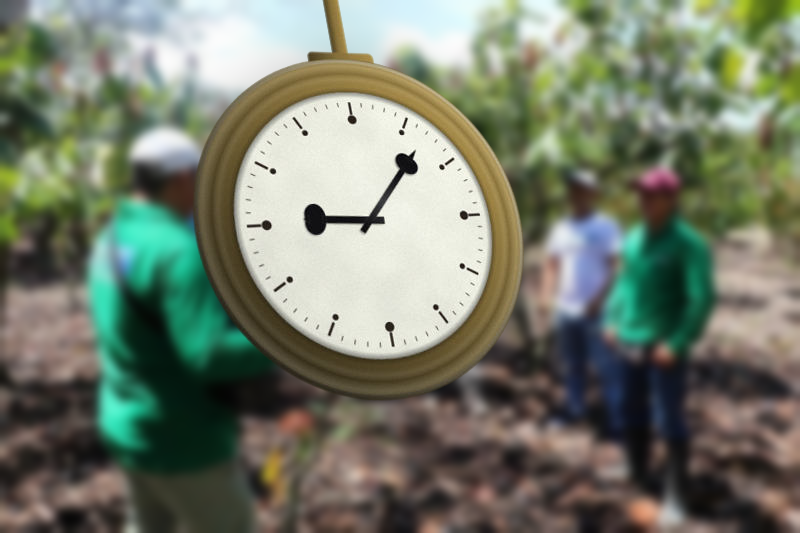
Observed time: 9h07
